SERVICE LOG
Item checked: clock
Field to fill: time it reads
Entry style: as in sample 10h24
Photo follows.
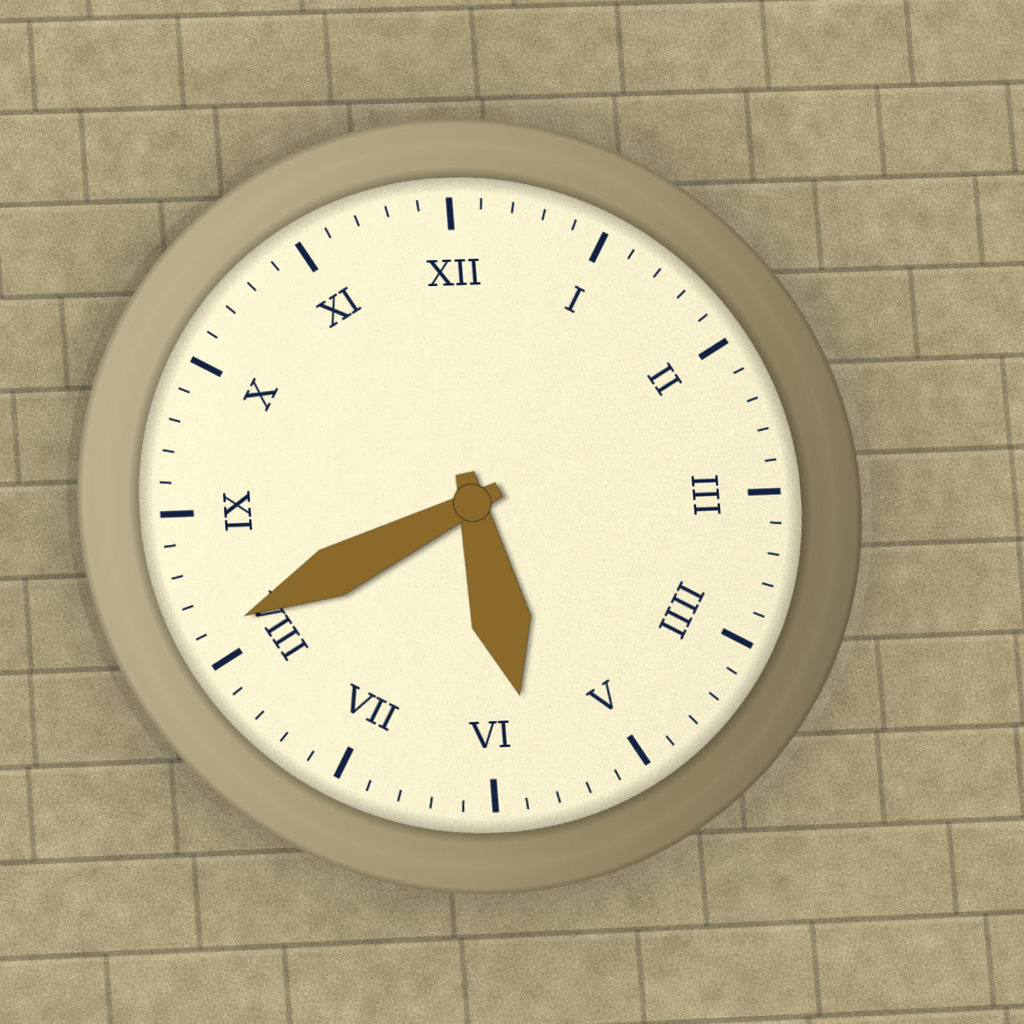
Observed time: 5h41
